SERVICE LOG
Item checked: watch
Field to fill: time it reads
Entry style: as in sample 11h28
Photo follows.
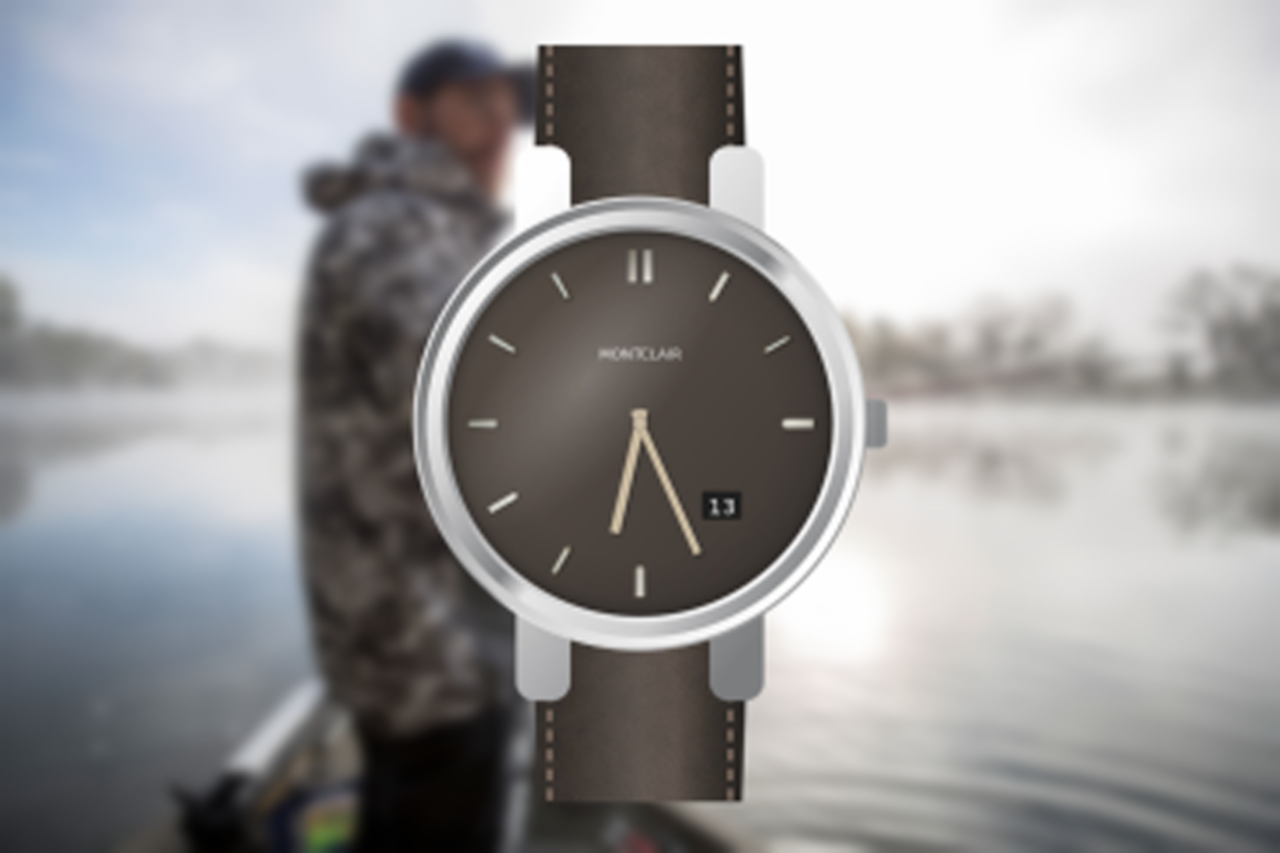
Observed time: 6h26
